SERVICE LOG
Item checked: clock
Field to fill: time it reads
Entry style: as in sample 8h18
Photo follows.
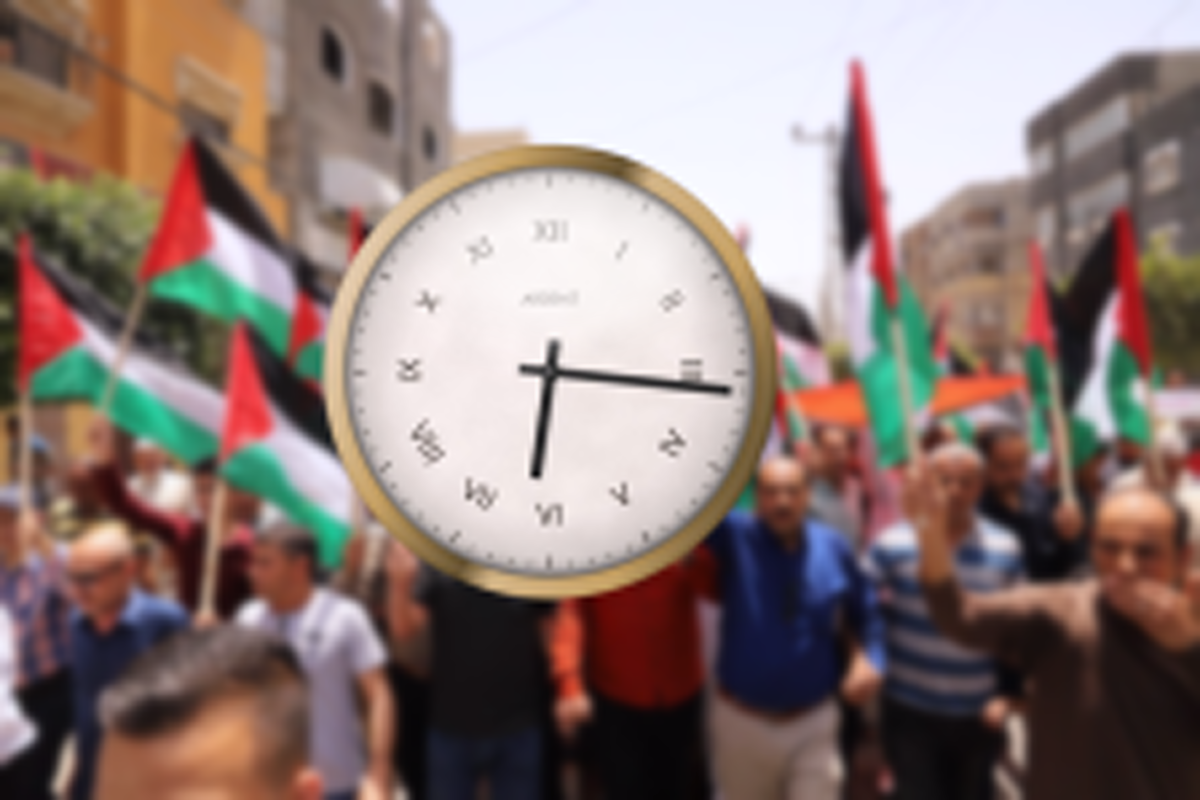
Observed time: 6h16
